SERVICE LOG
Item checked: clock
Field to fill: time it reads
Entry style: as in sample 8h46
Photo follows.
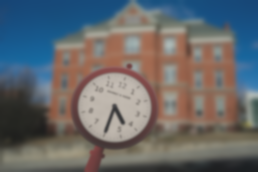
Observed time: 4h30
